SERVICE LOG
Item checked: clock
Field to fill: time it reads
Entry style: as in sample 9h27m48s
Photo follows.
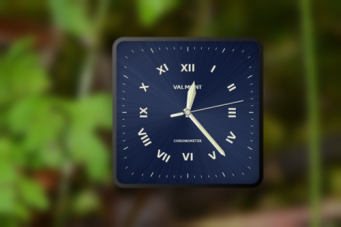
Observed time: 12h23m13s
